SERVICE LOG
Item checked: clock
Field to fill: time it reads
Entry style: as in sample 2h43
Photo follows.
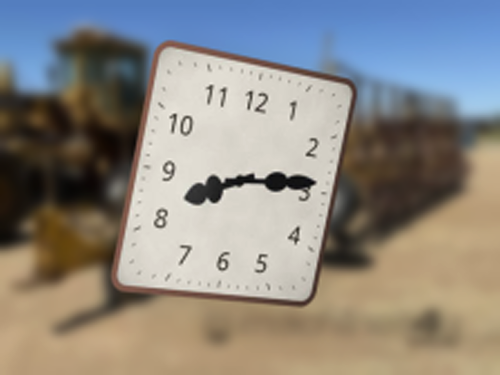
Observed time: 8h14
